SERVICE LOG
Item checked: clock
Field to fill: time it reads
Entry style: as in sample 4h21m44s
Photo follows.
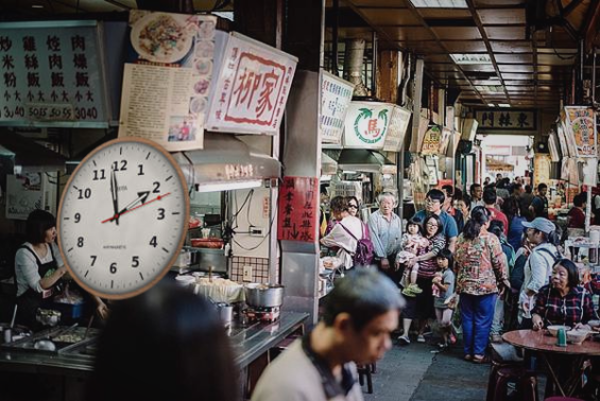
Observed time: 1h58m12s
